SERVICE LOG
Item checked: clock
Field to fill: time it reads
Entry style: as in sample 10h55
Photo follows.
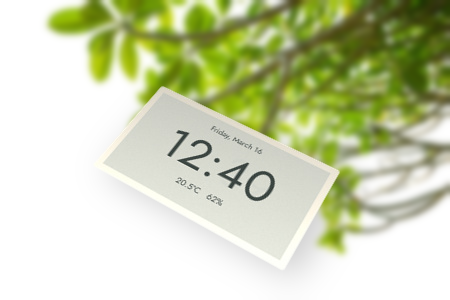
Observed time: 12h40
